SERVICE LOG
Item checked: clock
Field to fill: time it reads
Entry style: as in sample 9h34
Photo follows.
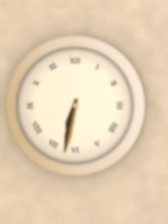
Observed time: 6h32
